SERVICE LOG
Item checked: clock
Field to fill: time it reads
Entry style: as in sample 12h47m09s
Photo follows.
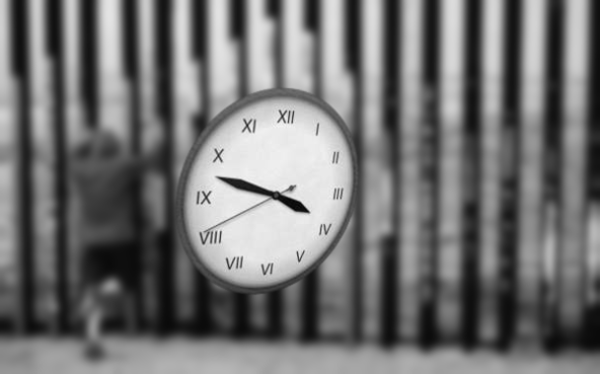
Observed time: 3h47m41s
